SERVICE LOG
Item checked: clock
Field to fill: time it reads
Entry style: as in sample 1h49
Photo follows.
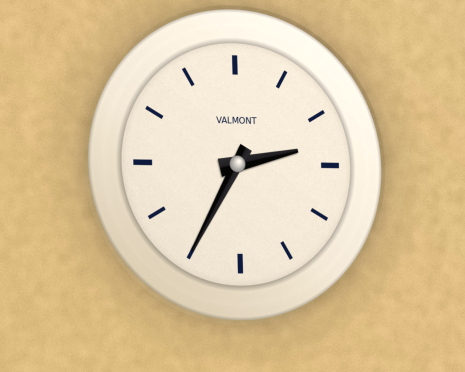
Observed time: 2h35
